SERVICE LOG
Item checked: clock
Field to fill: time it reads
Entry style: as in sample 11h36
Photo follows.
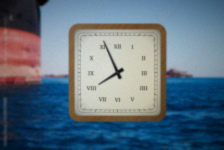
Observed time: 7h56
